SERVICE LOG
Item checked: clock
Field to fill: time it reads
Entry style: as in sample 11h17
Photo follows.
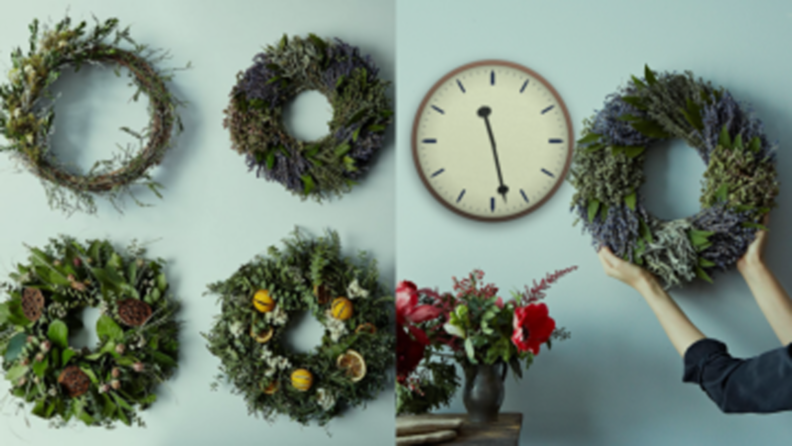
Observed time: 11h28
